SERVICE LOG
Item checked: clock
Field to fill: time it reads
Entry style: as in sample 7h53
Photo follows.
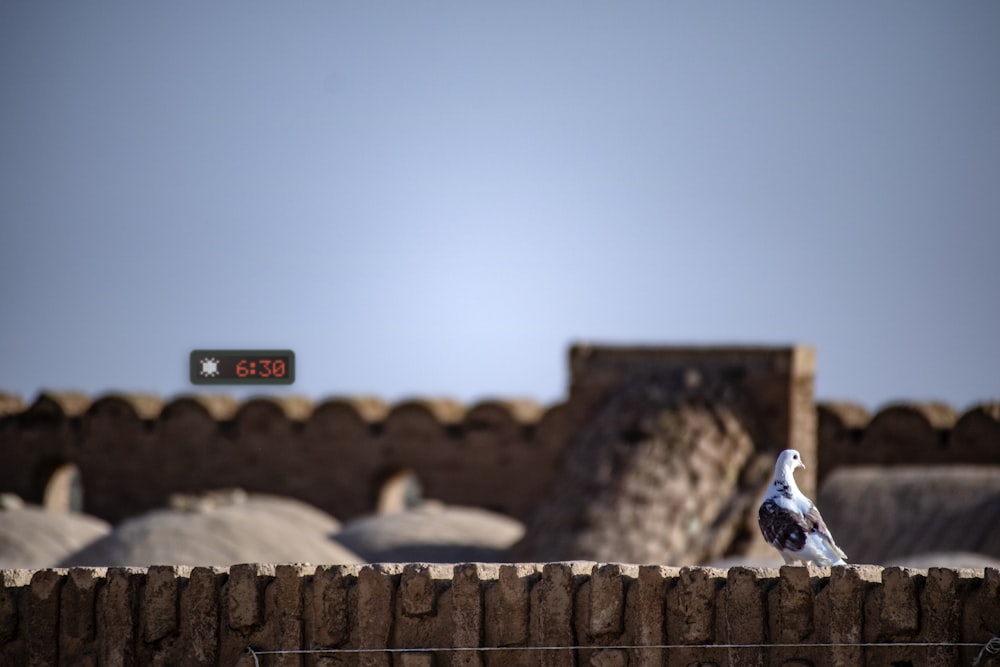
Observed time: 6h30
